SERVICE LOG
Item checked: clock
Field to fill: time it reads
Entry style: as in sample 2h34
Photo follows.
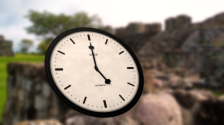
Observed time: 5h00
